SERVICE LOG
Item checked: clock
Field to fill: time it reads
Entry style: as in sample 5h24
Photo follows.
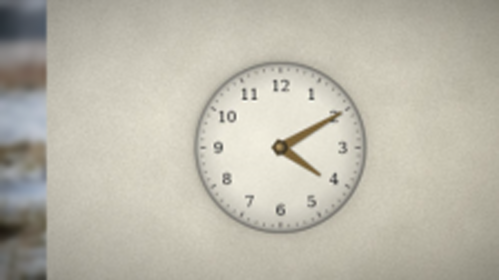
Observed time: 4h10
